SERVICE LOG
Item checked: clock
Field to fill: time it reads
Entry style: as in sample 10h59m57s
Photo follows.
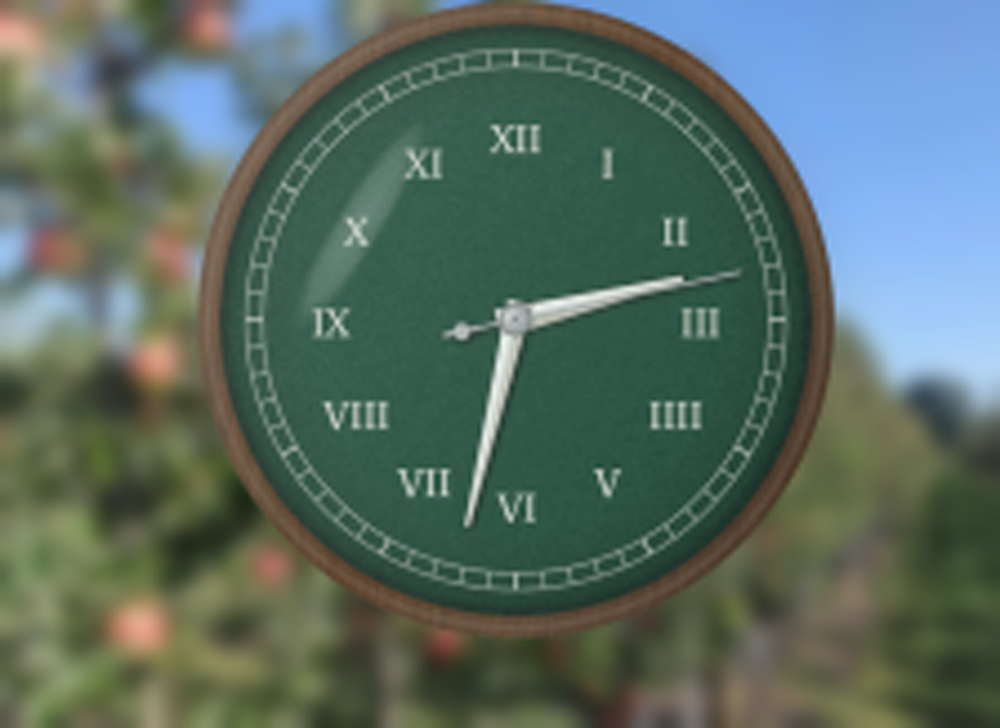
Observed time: 2h32m13s
